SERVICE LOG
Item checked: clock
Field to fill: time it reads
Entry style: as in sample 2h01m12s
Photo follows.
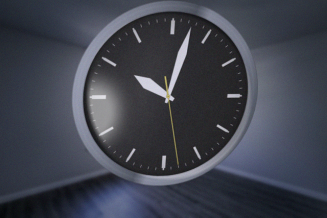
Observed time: 10h02m28s
